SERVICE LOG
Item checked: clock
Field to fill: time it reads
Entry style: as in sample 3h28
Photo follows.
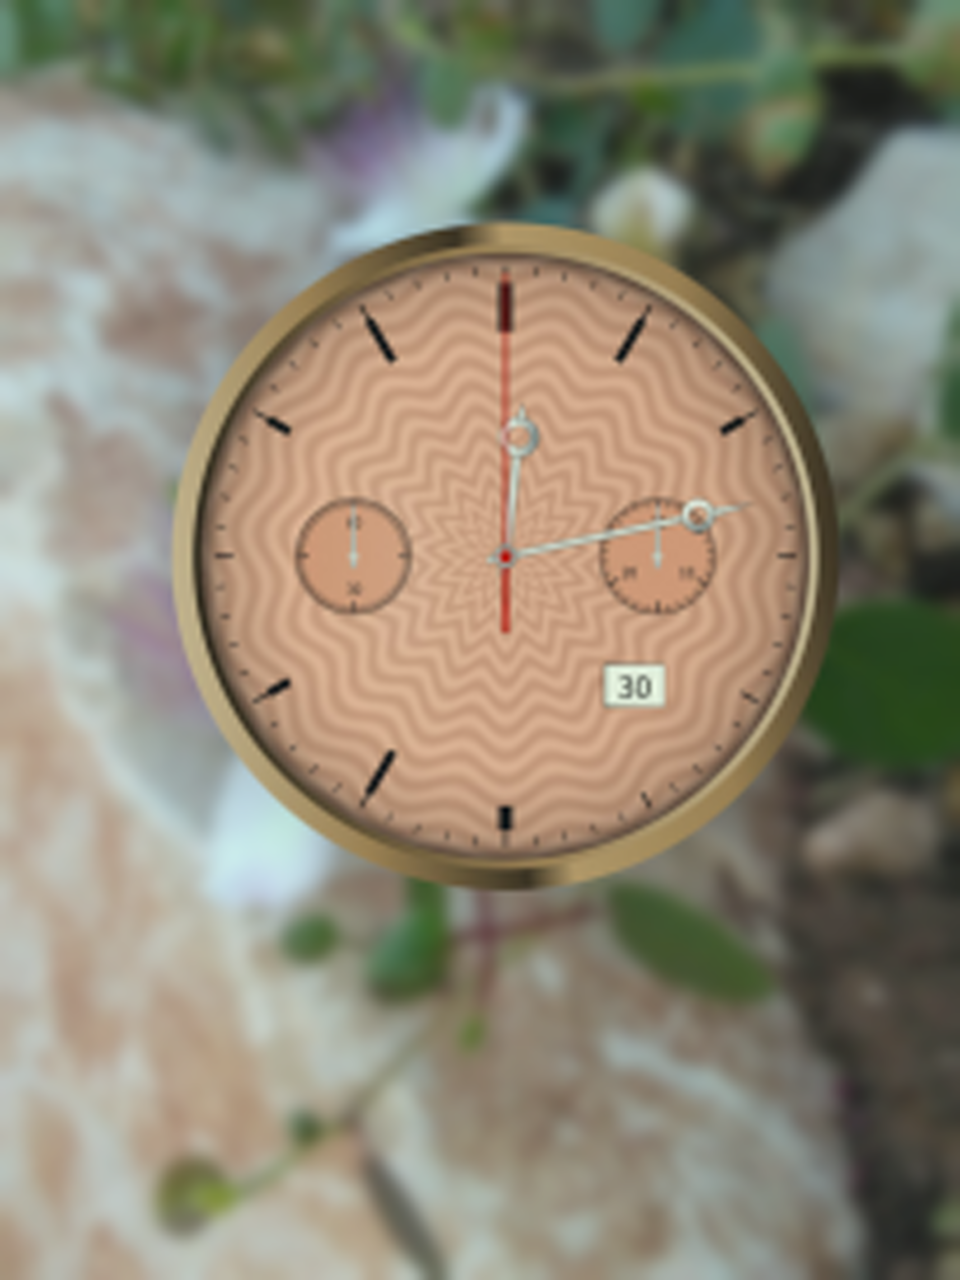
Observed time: 12h13
